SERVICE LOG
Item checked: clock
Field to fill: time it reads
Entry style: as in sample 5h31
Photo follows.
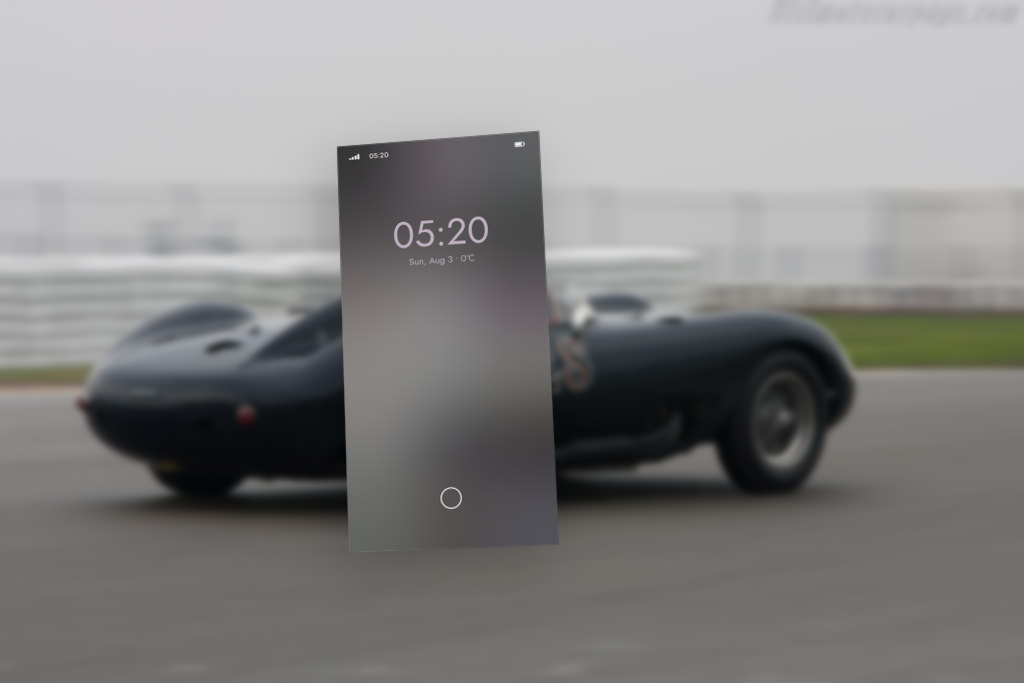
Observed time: 5h20
